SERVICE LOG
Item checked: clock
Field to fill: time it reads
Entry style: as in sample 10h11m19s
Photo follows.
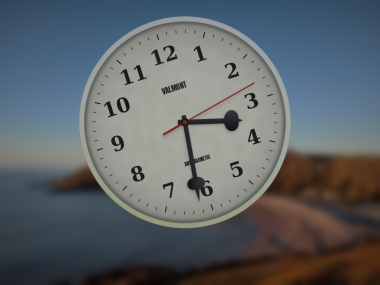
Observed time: 3h31m13s
